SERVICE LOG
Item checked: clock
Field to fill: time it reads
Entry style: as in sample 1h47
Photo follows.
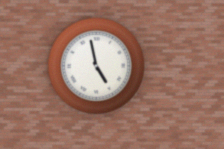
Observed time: 4h58
